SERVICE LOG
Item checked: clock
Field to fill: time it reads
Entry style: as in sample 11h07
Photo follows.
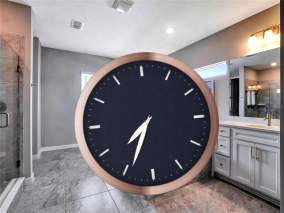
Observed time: 7h34
